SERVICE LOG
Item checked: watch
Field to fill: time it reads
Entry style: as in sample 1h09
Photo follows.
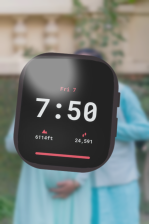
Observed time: 7h50
